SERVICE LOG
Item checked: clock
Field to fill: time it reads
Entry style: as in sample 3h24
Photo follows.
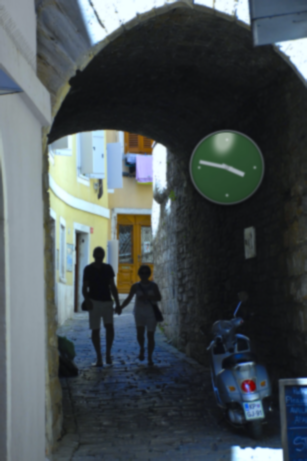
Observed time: 3h47
